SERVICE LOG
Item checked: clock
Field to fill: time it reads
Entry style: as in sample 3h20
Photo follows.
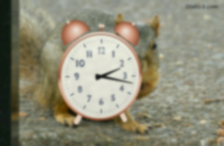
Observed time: 2h17
